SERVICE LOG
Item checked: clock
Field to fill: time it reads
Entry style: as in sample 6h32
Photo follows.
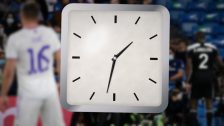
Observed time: 1h32
